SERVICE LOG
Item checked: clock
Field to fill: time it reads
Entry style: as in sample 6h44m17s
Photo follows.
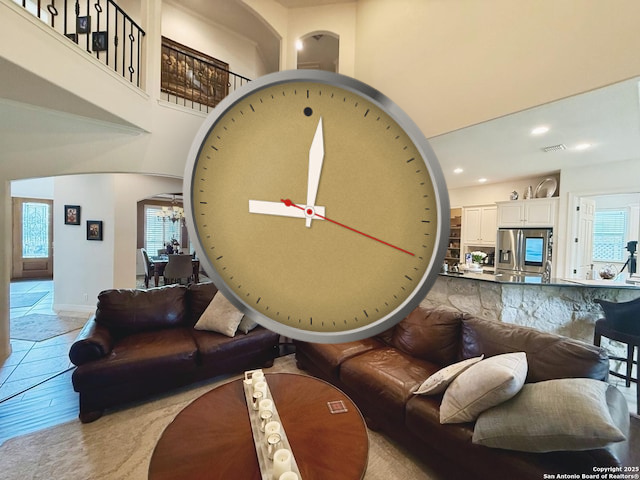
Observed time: 9h01m18s
